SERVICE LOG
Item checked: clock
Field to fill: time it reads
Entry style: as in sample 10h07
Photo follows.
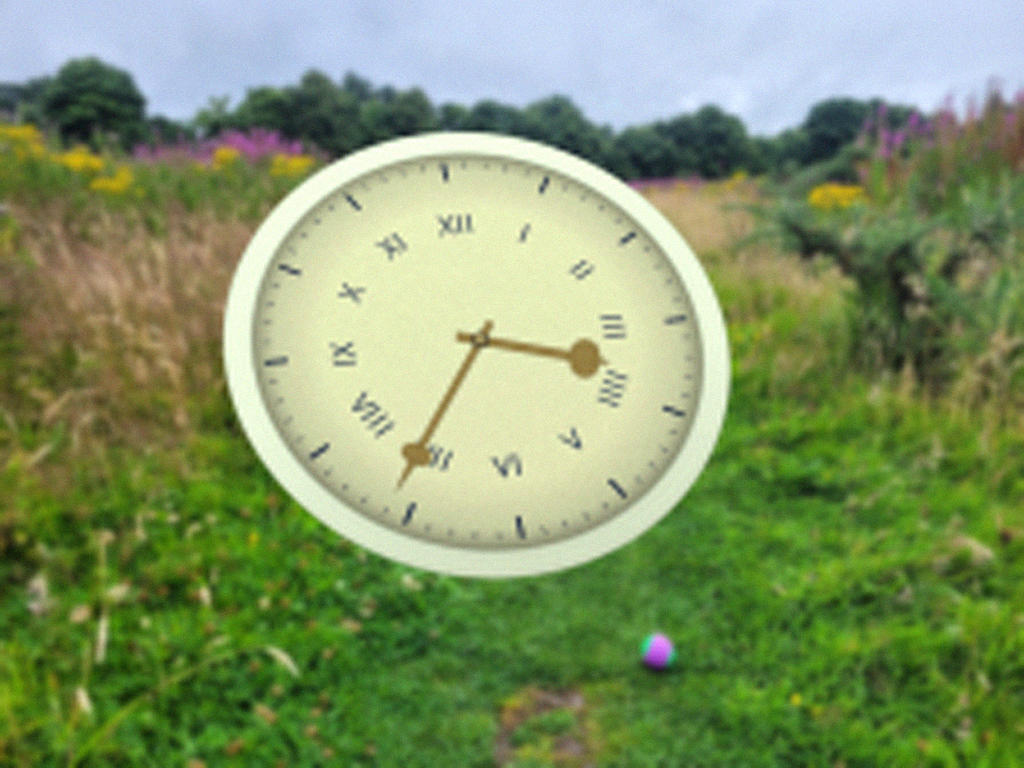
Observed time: 3h36
